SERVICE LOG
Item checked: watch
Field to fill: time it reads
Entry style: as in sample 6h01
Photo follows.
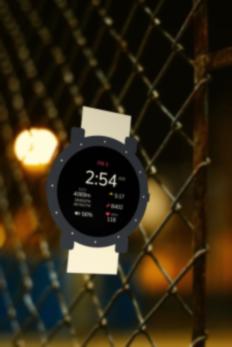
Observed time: 2h54
